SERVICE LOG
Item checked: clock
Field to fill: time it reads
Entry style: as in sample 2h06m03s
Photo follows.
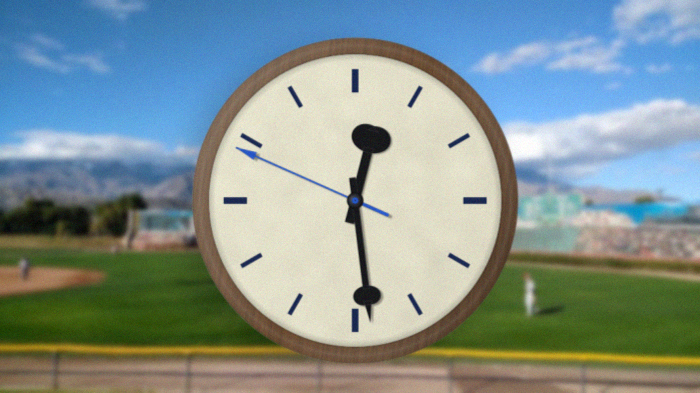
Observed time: 12h28m49s
